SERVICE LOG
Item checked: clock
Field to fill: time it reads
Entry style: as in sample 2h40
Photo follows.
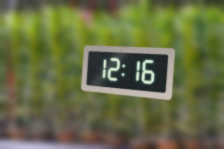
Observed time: 12h16
